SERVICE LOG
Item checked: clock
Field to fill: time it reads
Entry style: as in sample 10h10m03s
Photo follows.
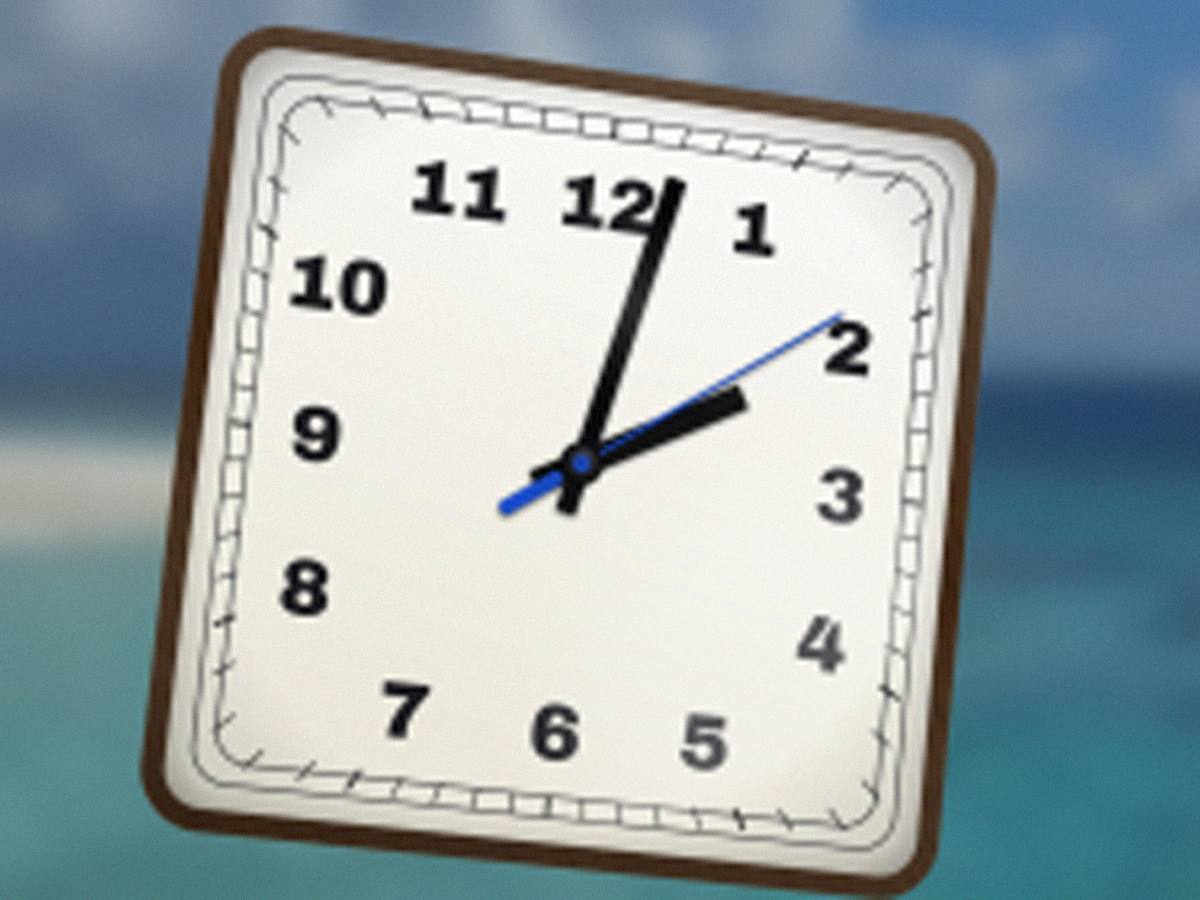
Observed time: 2h02m09s
